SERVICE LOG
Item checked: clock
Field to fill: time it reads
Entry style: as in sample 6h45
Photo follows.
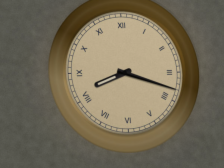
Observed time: 8h18
